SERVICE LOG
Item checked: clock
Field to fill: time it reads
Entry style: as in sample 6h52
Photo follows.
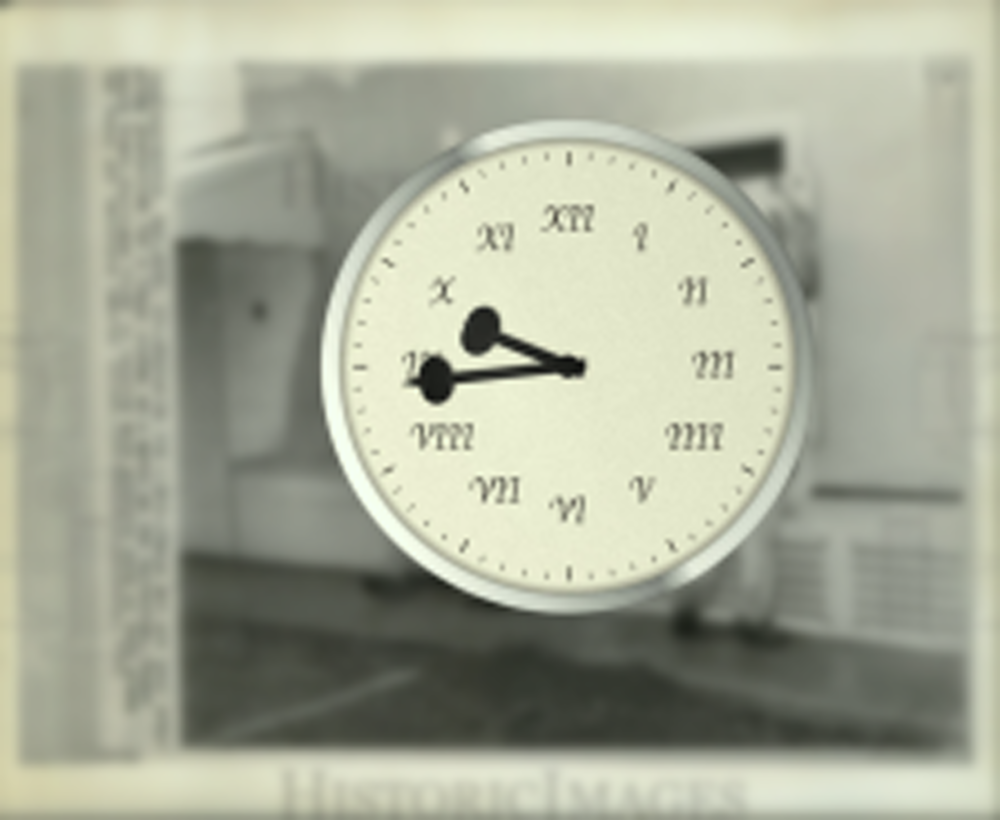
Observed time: 9h44
